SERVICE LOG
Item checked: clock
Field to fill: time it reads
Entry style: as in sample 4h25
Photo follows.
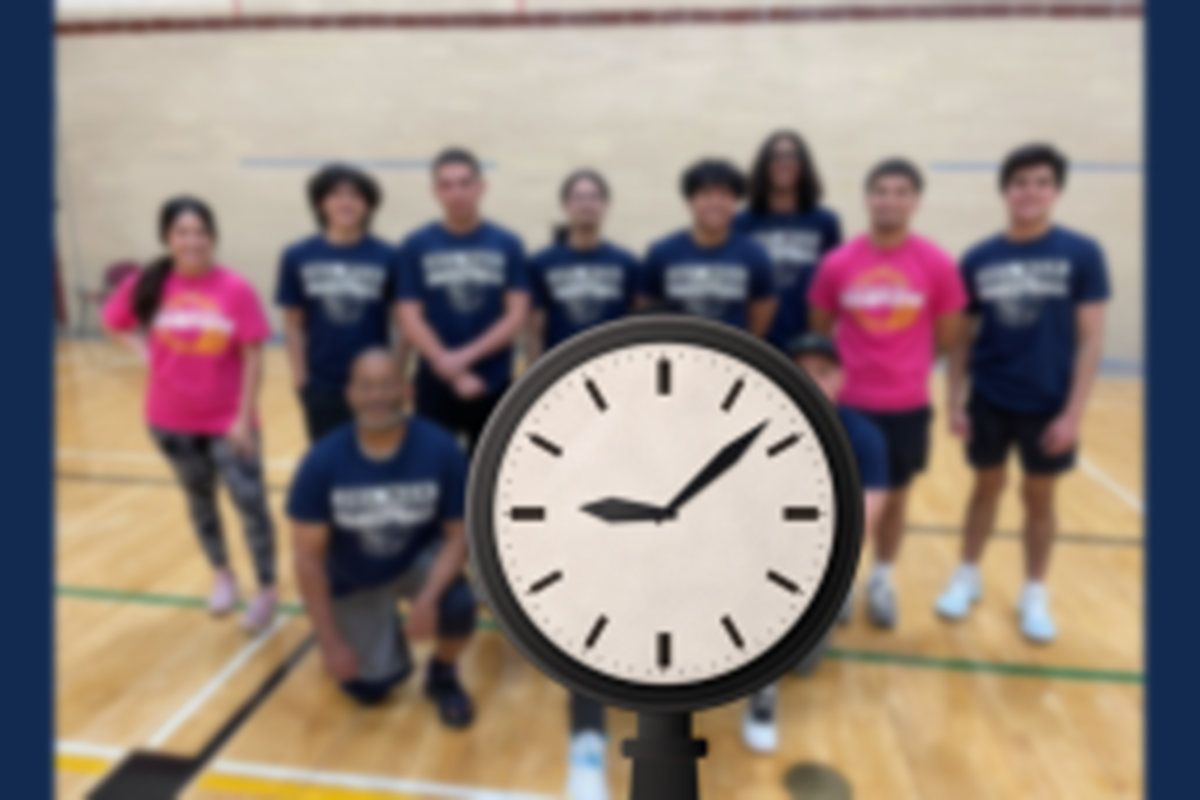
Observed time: 9h08
